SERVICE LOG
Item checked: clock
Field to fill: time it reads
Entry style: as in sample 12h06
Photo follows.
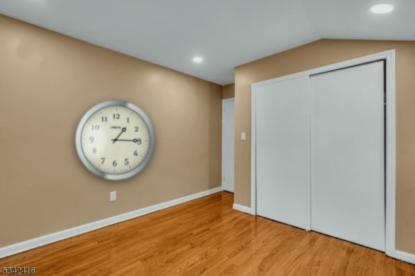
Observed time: 1h15
